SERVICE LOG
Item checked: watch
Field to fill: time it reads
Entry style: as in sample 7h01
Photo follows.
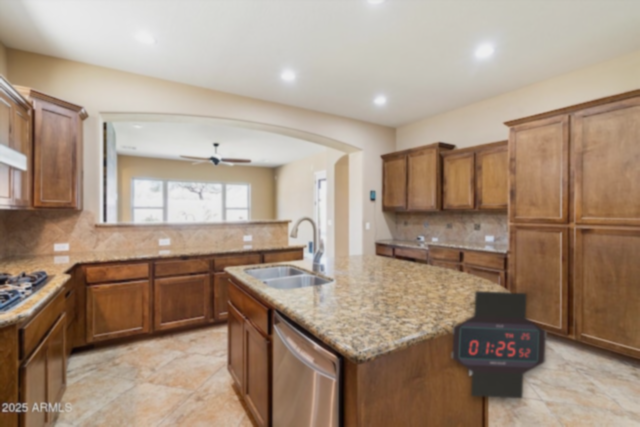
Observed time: 1h25
